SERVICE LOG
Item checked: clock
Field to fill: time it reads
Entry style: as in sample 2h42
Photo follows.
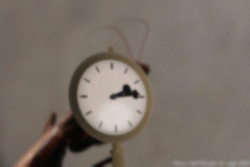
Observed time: 2h14
